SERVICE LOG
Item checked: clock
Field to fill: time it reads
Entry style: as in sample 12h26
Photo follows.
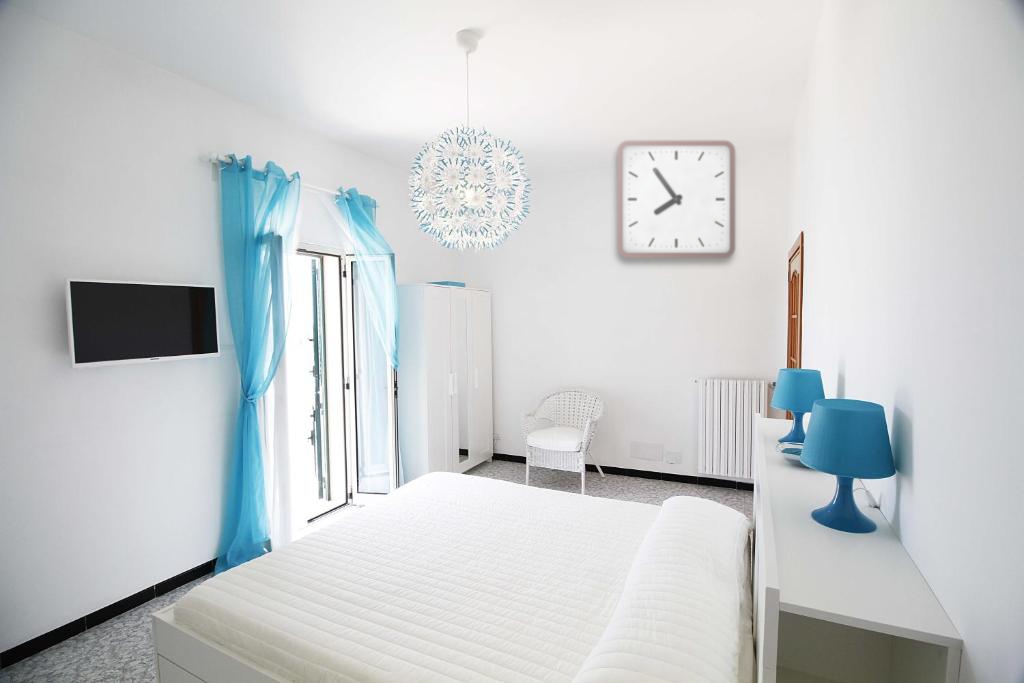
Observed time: 7h54
